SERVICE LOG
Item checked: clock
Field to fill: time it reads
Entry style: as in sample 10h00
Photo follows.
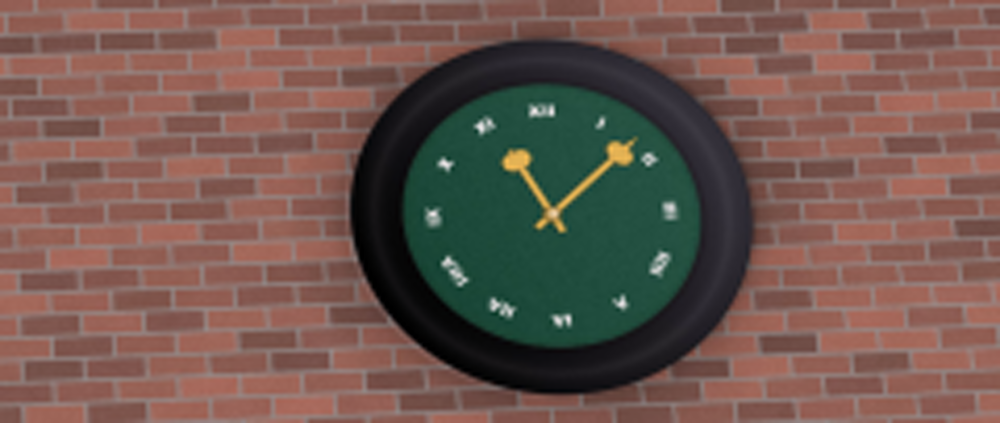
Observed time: 11h08
